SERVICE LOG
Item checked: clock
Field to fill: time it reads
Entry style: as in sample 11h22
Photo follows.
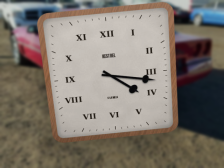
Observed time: 4h17
